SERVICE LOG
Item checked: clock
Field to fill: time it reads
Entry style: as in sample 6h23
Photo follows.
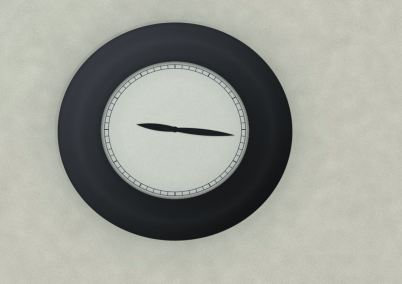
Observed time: 9h16
